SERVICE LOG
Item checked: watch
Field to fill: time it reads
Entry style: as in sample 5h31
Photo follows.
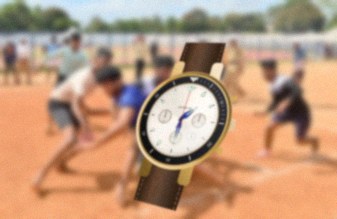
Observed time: 1h30
